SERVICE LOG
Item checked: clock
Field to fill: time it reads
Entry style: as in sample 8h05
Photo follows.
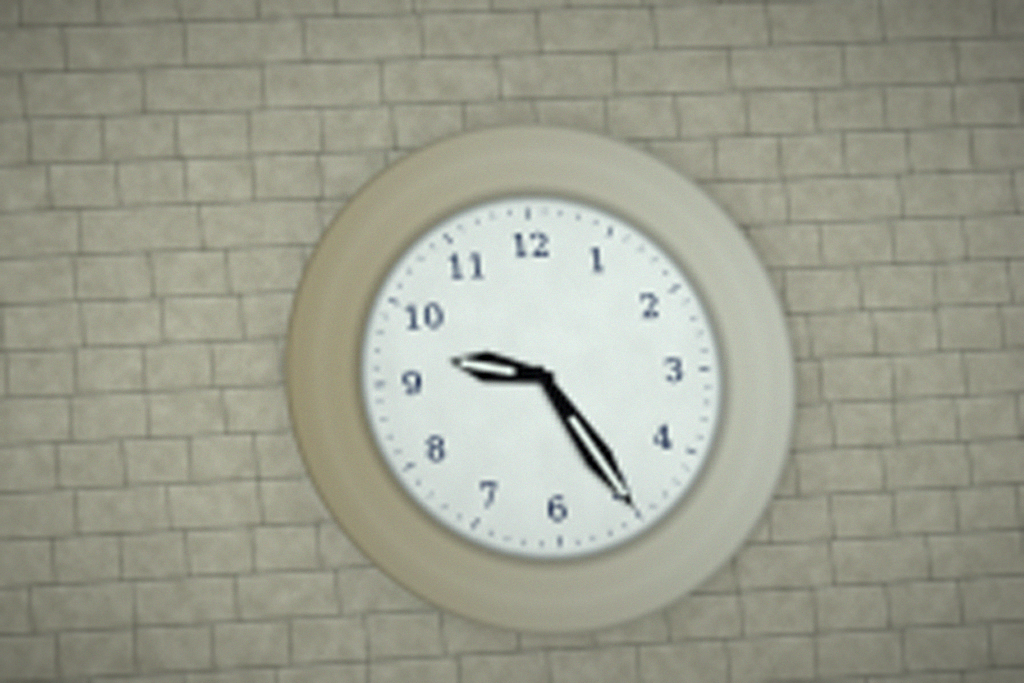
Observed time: 9h25
